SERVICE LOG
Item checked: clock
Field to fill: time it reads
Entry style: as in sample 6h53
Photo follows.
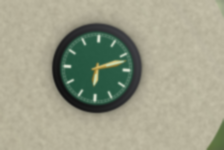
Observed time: 6h12
